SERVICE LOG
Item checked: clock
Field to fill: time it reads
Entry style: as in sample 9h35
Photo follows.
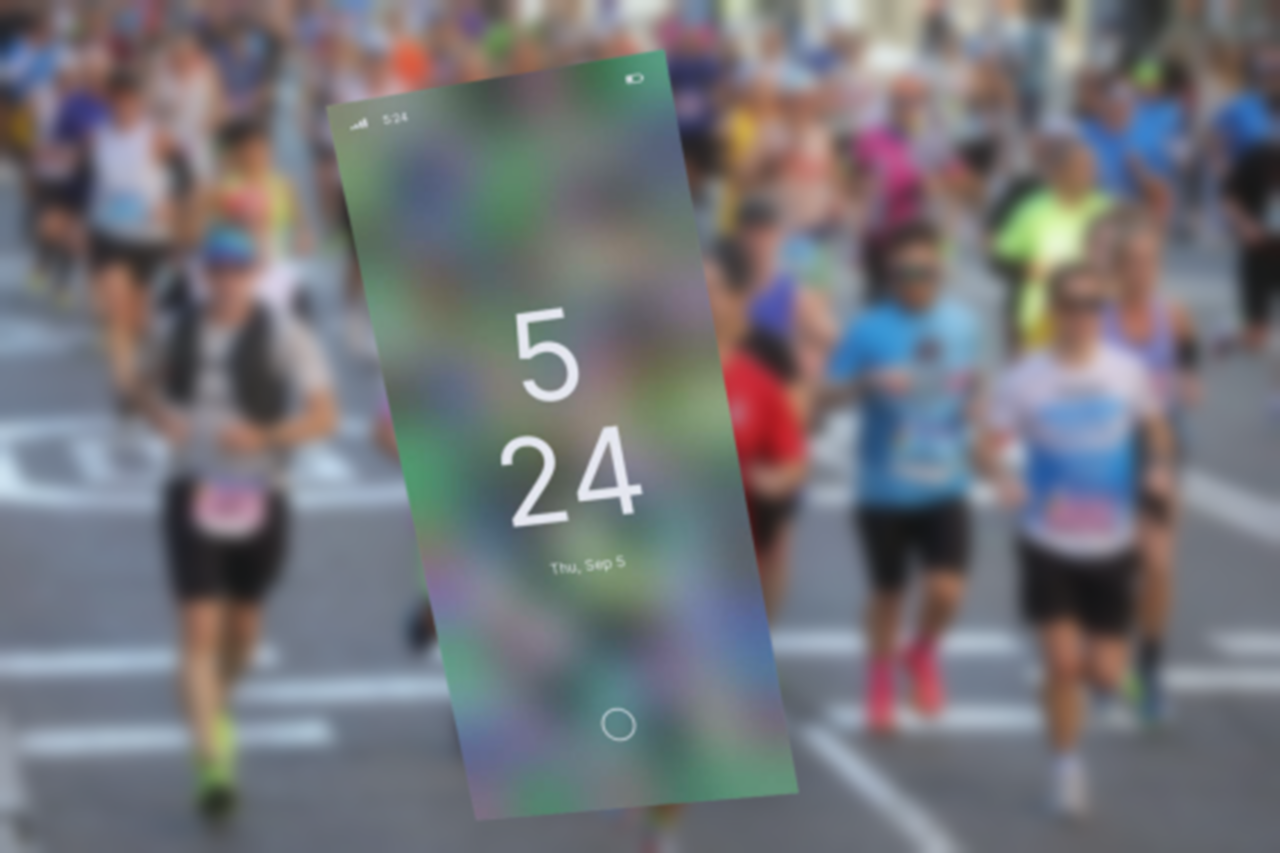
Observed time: 5h24
